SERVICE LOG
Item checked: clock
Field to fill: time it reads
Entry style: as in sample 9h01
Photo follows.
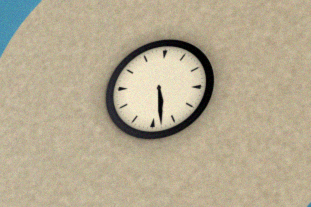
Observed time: 5h28
